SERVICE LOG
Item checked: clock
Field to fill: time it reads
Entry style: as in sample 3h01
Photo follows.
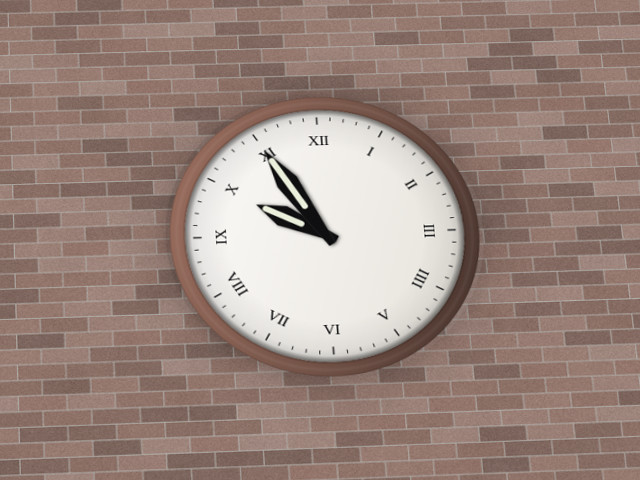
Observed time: 9h55
